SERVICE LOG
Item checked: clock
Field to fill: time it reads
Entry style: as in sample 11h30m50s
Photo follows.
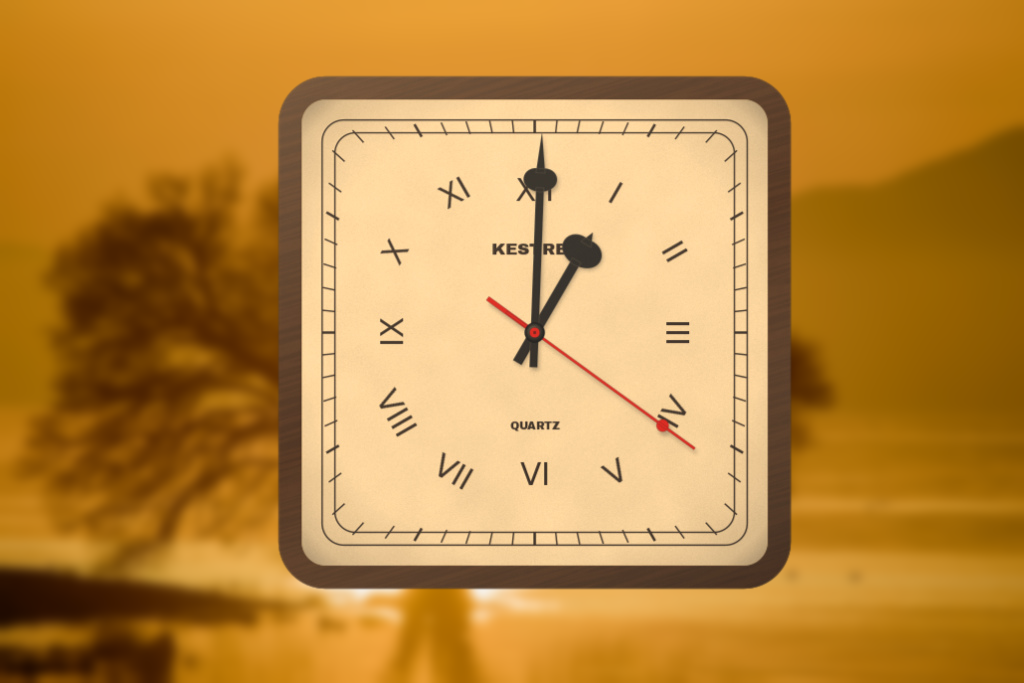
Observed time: 1h00m21s
